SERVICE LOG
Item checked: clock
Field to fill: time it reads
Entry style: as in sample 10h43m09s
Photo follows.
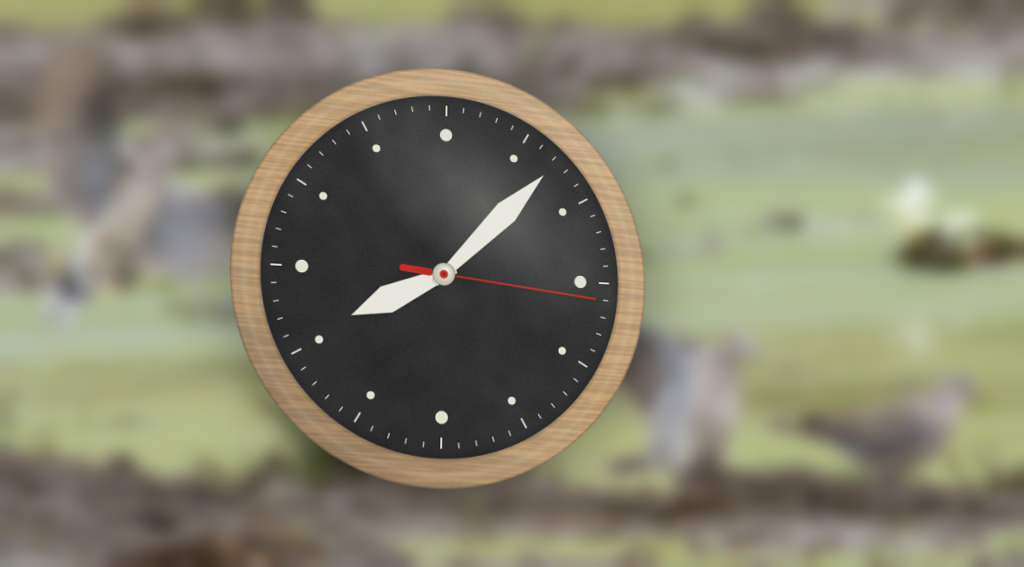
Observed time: 8h07m16s
